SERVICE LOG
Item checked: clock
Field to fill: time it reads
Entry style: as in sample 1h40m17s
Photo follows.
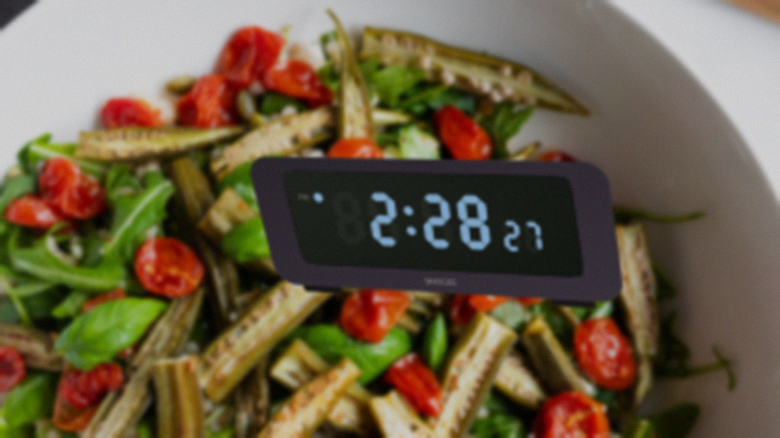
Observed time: 2h28m27s
